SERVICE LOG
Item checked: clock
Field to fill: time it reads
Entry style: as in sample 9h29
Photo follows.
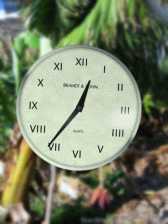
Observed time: 12h36
